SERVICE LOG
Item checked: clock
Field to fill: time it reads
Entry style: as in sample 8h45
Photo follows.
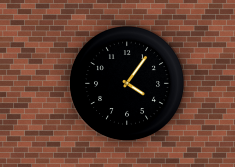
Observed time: 4h06
